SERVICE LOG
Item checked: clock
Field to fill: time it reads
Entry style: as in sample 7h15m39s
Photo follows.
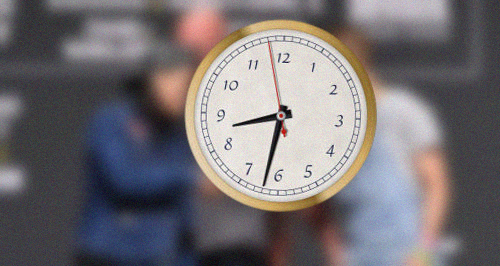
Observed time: 8h31m58s
